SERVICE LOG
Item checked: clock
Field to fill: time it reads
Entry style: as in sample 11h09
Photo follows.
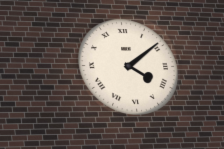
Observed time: 4h09
